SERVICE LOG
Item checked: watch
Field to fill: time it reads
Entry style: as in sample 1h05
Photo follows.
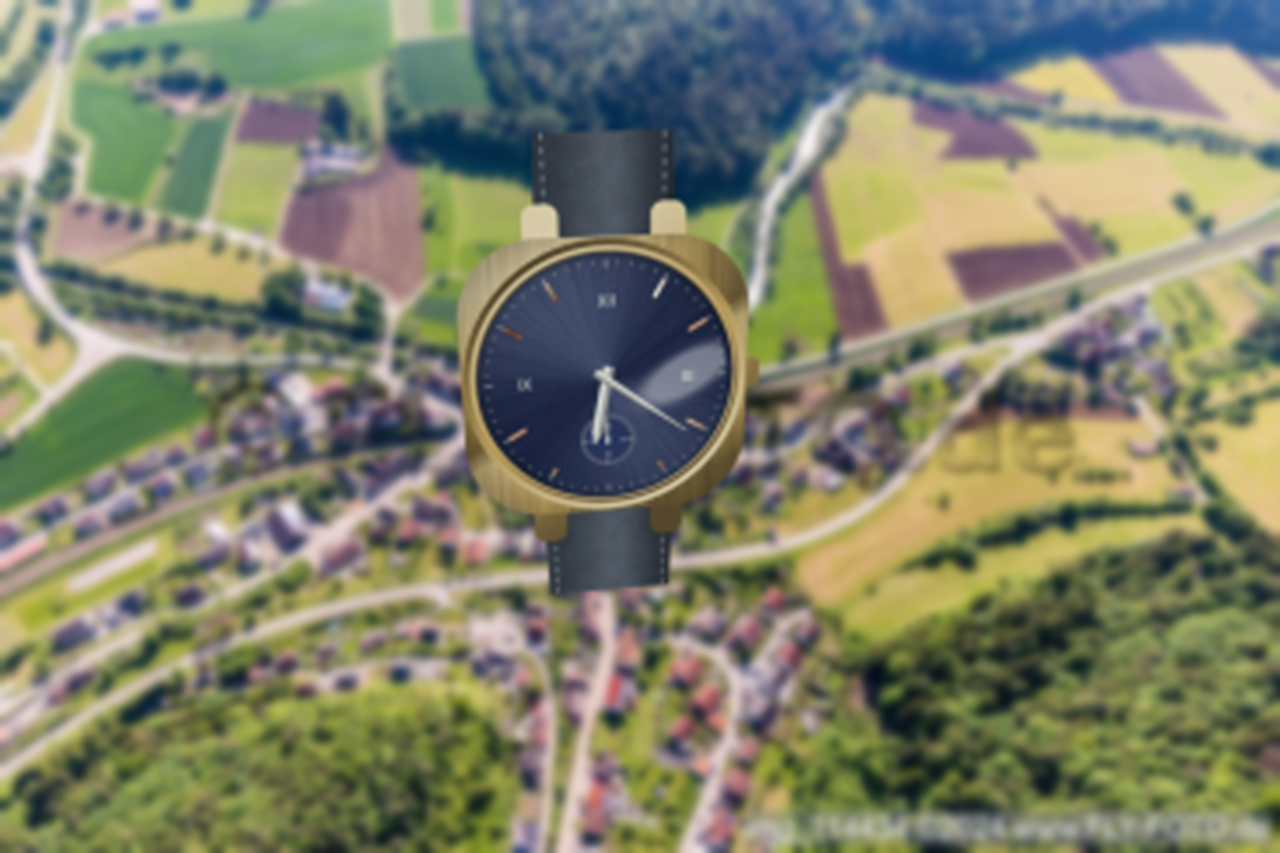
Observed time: 6h21
